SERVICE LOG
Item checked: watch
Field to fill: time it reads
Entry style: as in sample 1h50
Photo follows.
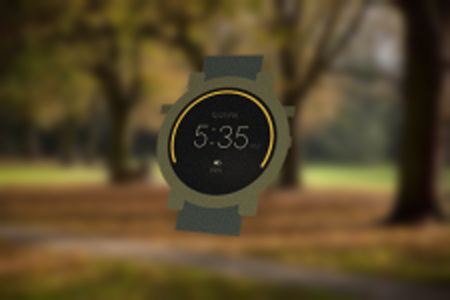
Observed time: 5h35
